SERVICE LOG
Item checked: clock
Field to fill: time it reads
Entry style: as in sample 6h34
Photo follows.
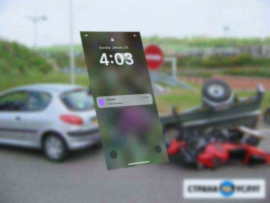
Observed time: 4h03
